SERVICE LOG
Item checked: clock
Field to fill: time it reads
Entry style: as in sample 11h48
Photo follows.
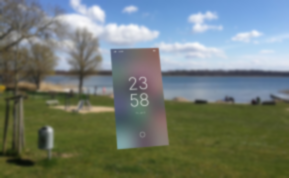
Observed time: 23h58
